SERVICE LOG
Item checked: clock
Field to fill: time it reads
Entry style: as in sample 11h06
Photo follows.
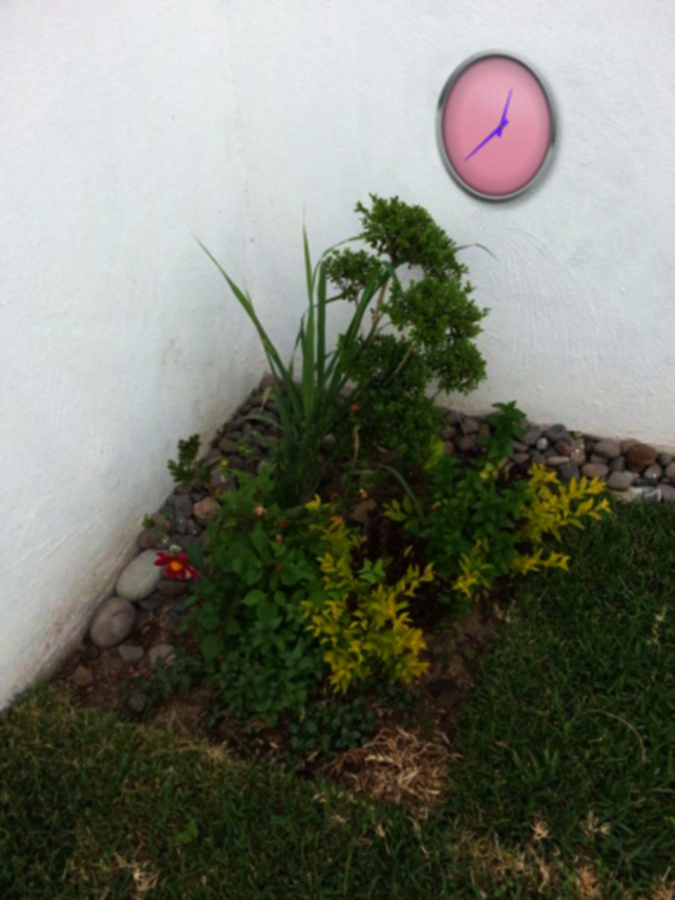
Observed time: 12h39
